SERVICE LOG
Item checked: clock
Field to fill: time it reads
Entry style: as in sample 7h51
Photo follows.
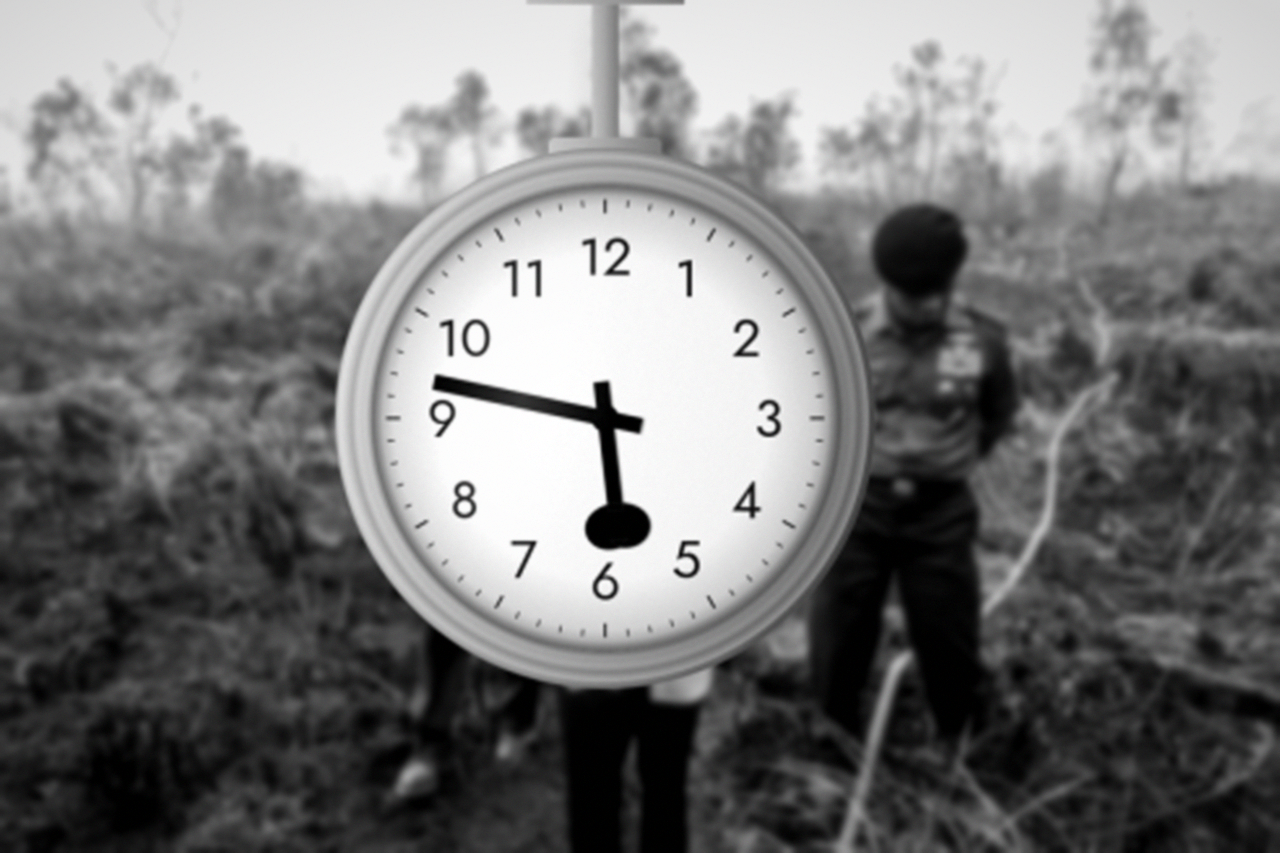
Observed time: 5h47
